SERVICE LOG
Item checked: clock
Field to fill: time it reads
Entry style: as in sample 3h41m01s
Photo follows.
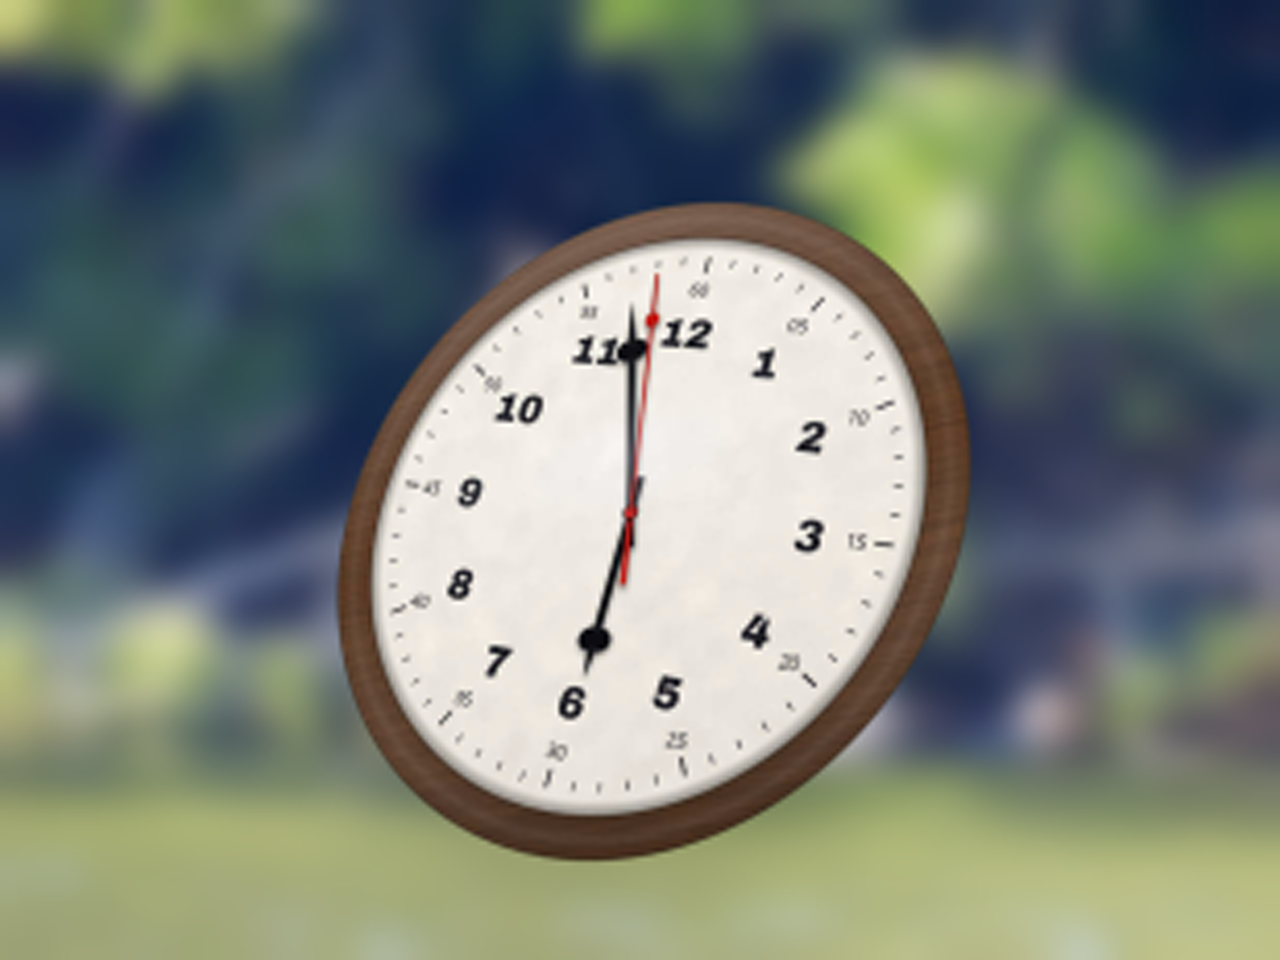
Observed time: 5h56m58s
